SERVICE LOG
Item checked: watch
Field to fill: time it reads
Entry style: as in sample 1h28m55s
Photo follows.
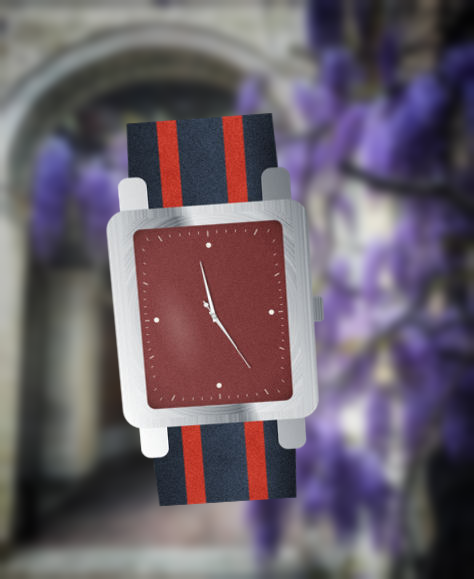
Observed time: 4h58m25s
